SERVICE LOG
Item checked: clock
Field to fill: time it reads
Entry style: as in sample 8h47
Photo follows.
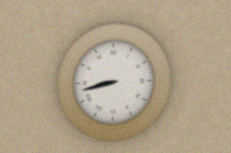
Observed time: 8h43
